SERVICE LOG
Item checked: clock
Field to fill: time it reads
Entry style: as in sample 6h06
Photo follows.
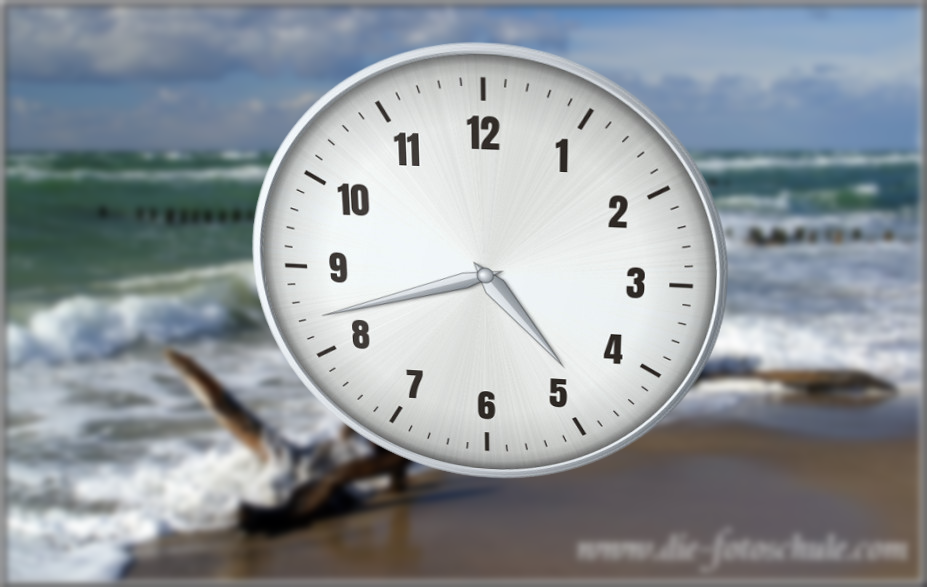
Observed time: 4h42
